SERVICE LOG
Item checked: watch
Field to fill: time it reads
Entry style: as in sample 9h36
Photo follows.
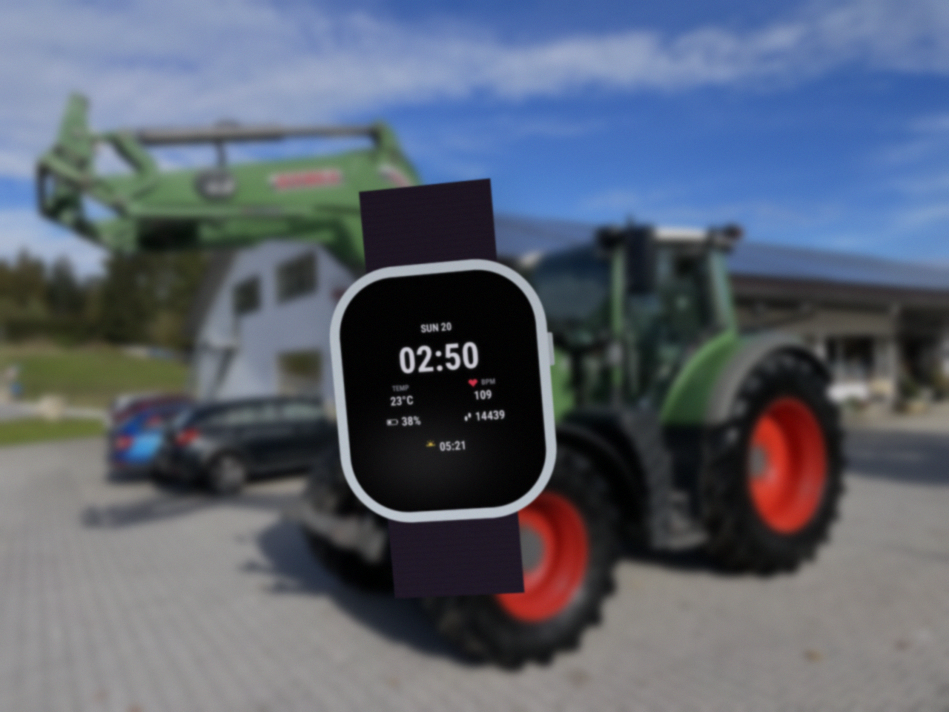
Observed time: 2h50
